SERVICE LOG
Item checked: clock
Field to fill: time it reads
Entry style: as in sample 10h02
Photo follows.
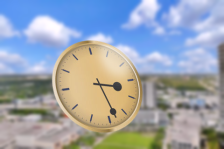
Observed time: 3h28
